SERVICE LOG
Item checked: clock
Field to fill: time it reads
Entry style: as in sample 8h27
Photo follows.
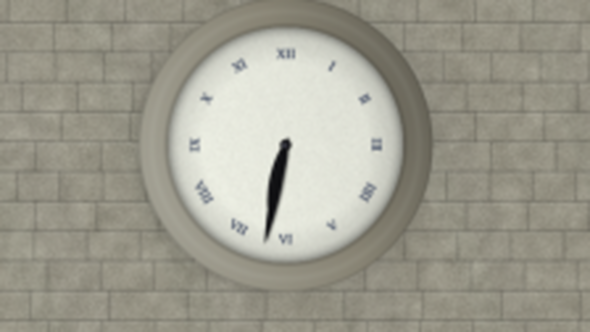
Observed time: 6h32
